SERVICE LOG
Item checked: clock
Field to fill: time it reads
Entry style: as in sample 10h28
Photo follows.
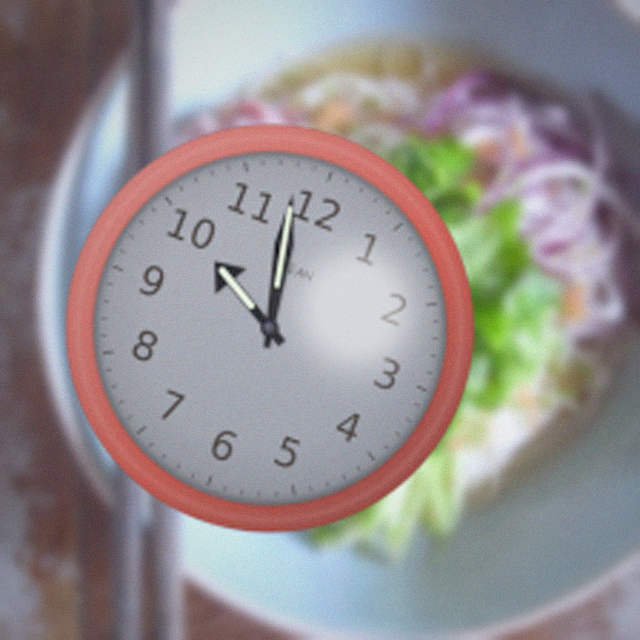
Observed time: 9h58
